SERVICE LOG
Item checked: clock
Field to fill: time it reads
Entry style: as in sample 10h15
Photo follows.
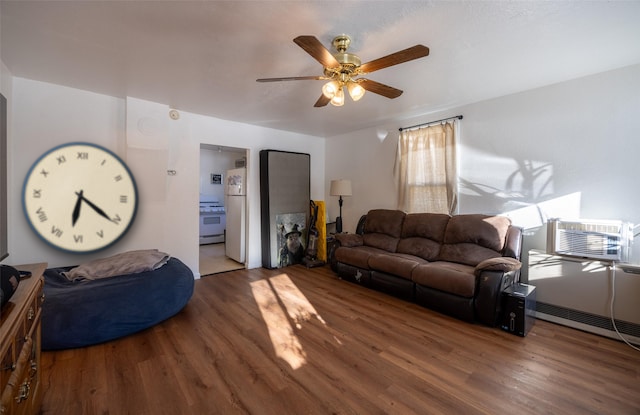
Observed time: 6h21
